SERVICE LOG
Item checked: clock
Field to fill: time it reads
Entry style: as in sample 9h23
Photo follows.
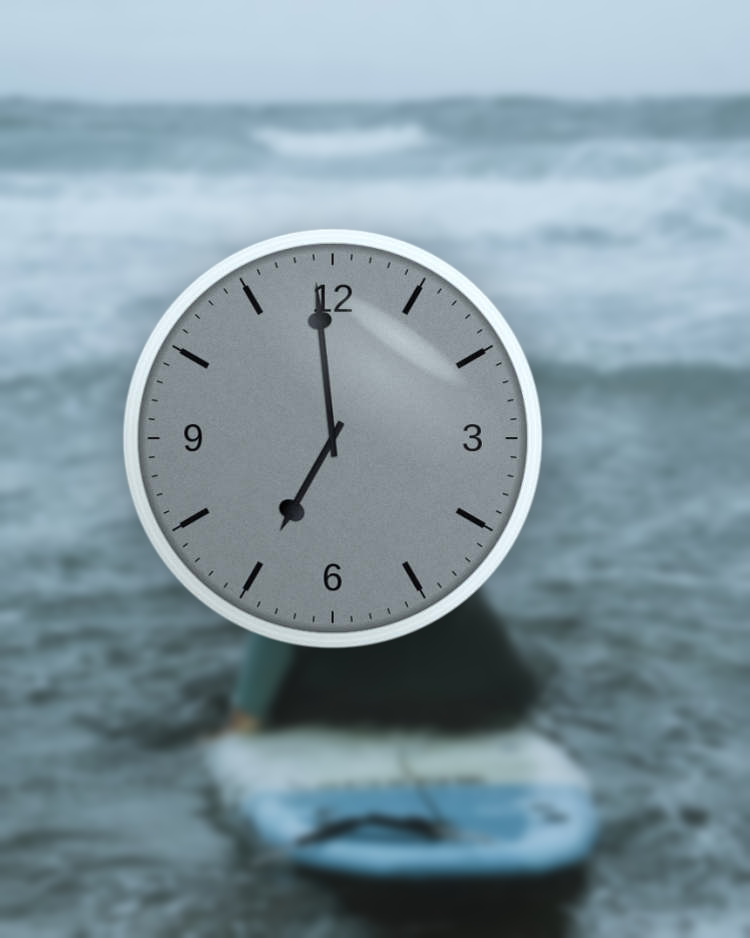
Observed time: 6h59
